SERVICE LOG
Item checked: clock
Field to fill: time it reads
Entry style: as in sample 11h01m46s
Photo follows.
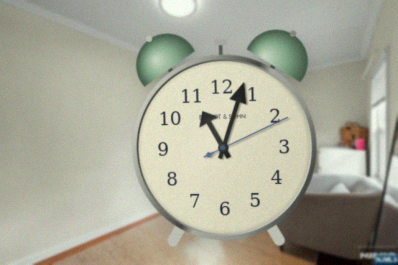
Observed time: 11h03m11s
